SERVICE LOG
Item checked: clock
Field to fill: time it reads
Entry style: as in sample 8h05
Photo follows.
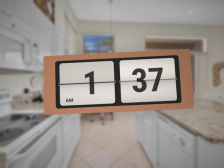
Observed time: 1h37
